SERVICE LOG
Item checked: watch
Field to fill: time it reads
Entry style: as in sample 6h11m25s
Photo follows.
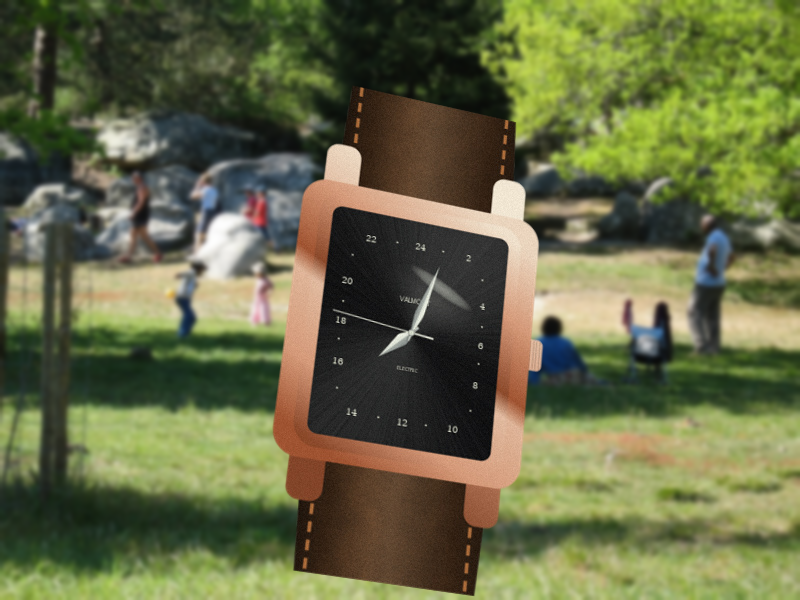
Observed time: 15h02m46s
